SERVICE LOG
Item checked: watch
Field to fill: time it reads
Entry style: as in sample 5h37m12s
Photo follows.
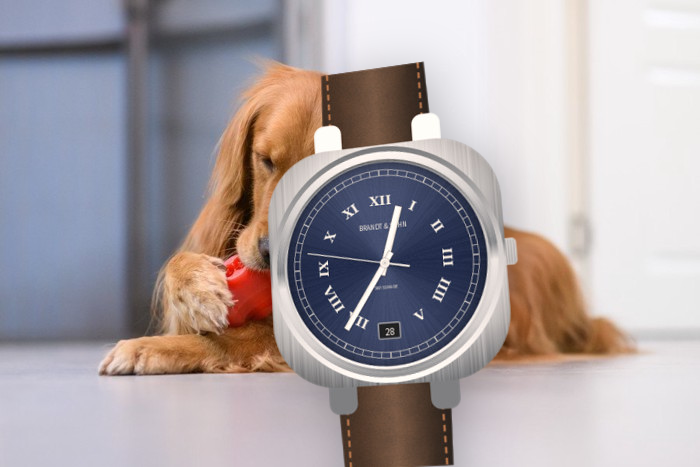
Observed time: 12h35m47s
